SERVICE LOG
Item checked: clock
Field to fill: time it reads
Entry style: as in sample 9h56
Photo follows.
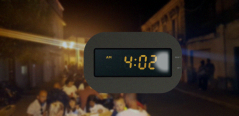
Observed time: 4h02
